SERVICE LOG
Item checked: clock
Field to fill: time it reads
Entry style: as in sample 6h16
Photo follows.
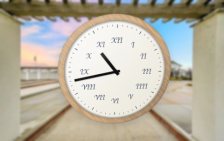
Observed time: 10h43
